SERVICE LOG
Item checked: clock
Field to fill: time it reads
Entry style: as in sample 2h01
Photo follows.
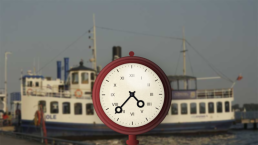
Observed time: 4h37
